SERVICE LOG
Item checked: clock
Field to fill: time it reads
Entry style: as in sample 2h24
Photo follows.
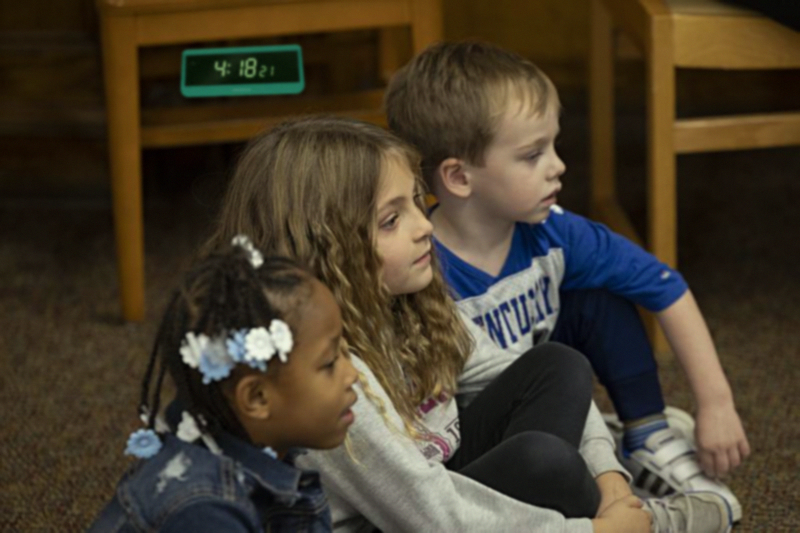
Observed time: 4h18
